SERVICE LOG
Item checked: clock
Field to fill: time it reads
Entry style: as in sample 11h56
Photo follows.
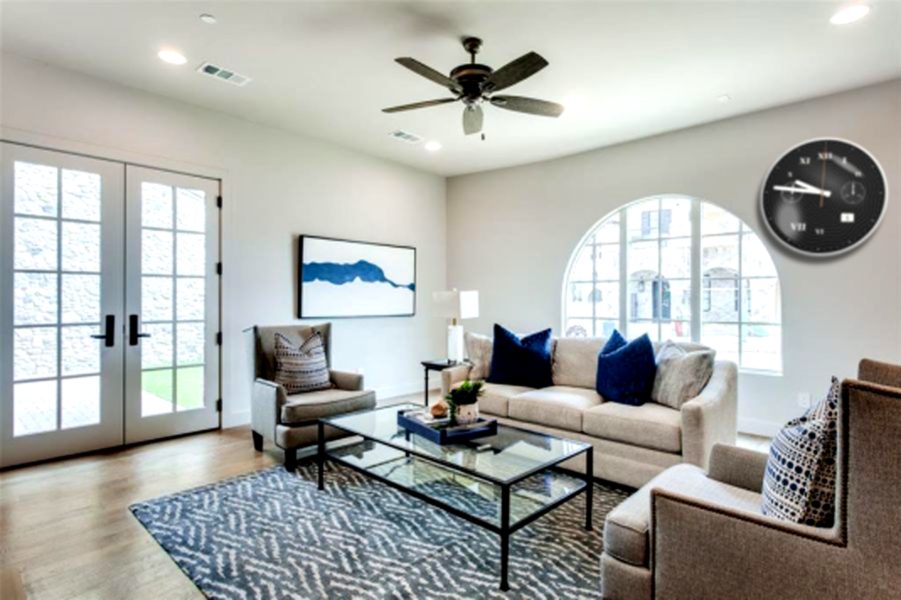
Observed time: 9h46
